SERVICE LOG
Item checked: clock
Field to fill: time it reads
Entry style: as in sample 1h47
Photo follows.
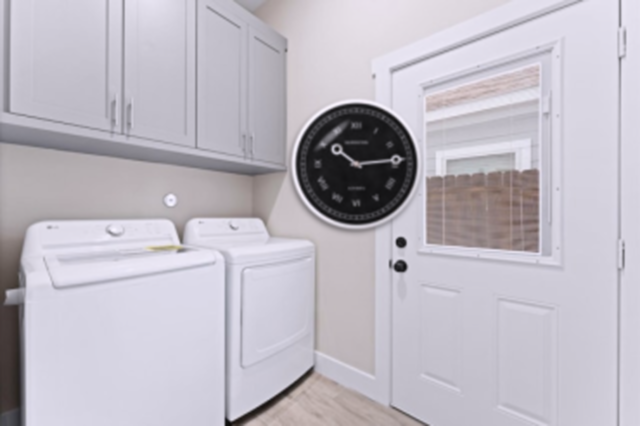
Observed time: 10h14
